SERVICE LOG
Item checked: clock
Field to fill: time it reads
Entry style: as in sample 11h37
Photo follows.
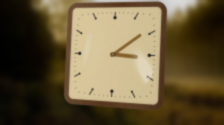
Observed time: 3h09
